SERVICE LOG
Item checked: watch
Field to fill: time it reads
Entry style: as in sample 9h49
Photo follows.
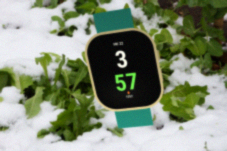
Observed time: 3h57
